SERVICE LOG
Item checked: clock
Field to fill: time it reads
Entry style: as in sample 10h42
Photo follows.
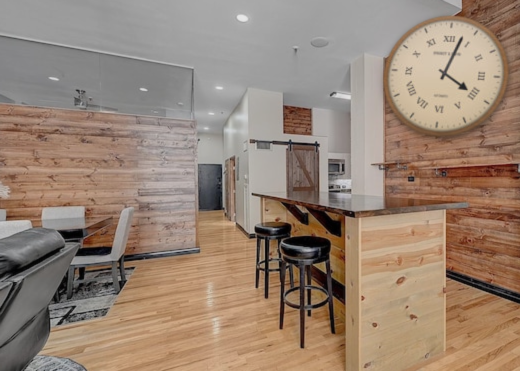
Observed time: 4h03
